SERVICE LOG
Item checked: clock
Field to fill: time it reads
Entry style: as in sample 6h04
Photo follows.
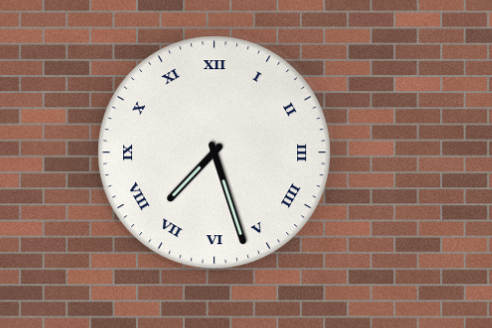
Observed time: 7h27
